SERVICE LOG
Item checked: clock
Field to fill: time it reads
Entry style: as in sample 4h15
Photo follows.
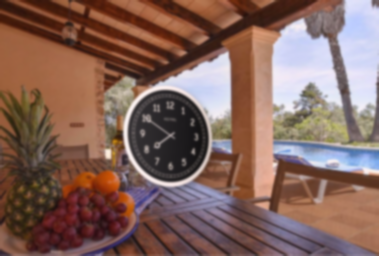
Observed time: 7h50
